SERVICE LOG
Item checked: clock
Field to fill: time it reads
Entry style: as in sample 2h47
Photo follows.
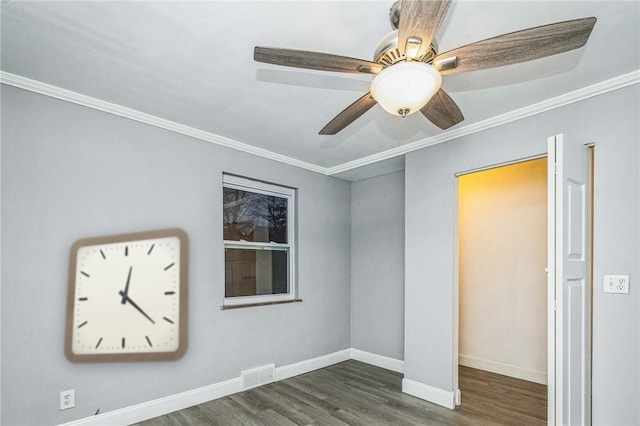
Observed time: 12h22
